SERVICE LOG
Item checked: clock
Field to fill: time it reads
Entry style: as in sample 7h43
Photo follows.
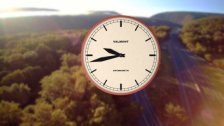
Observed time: 9h43
